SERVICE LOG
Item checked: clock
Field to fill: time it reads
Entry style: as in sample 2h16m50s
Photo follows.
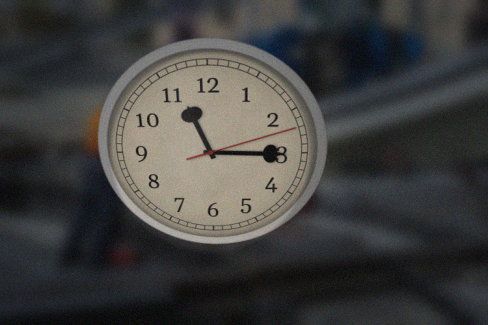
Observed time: 11h15m12s
